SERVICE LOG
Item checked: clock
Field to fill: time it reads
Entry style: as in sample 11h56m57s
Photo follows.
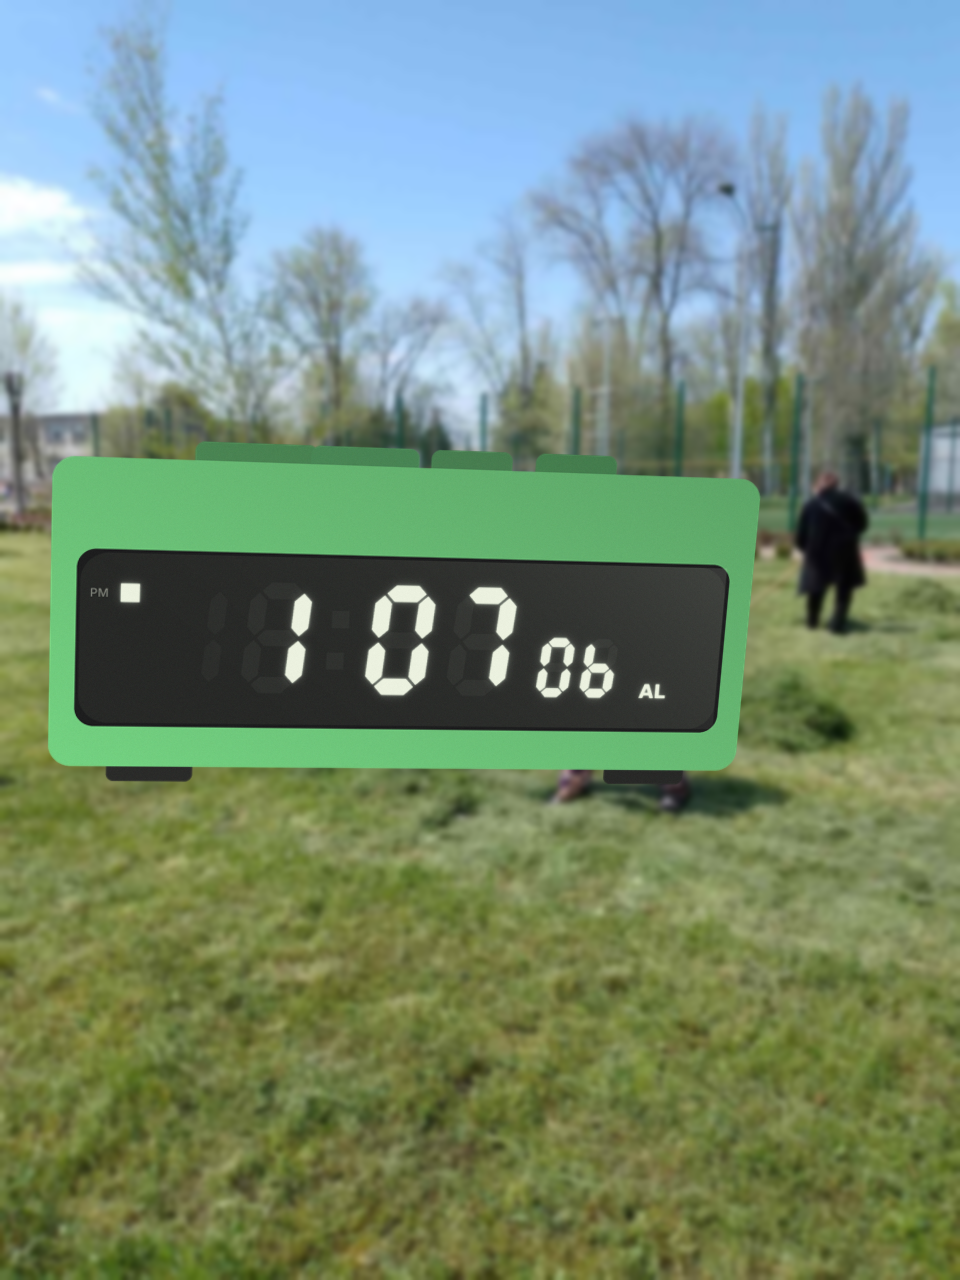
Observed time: 1h07m06s
